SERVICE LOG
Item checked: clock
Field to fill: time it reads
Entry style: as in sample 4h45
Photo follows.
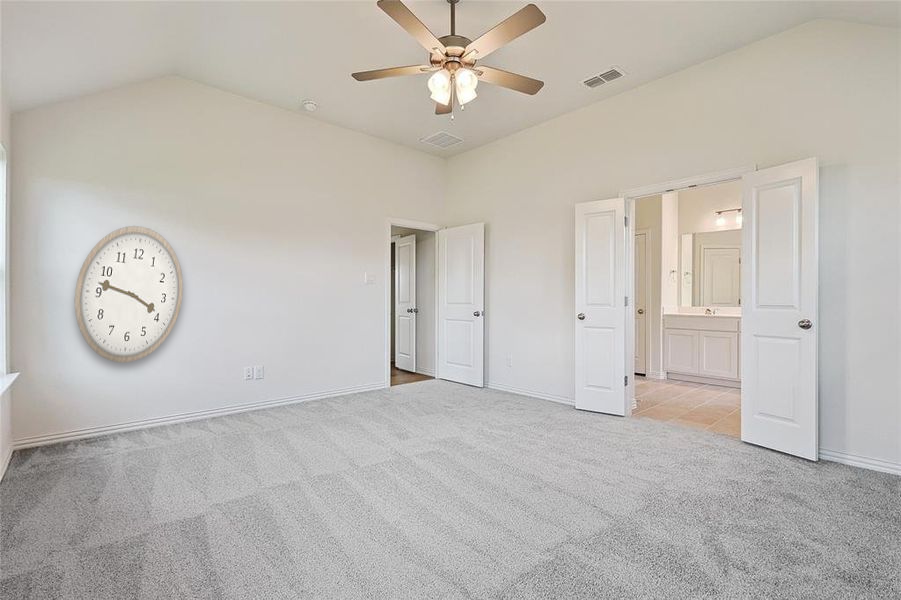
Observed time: 3h47
